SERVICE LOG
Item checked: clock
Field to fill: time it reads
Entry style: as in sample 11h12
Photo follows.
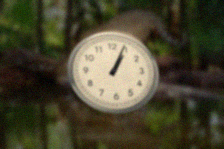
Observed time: 1h04
